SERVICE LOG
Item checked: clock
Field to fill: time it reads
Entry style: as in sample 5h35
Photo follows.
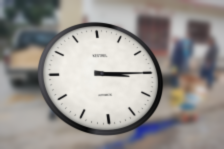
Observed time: 3h15
